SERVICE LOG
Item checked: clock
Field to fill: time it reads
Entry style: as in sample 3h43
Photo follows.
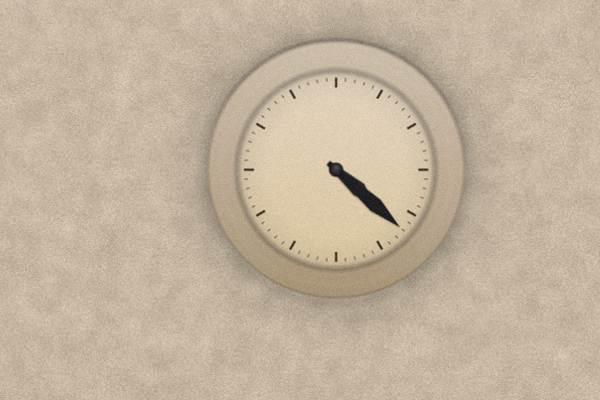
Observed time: 4h22
